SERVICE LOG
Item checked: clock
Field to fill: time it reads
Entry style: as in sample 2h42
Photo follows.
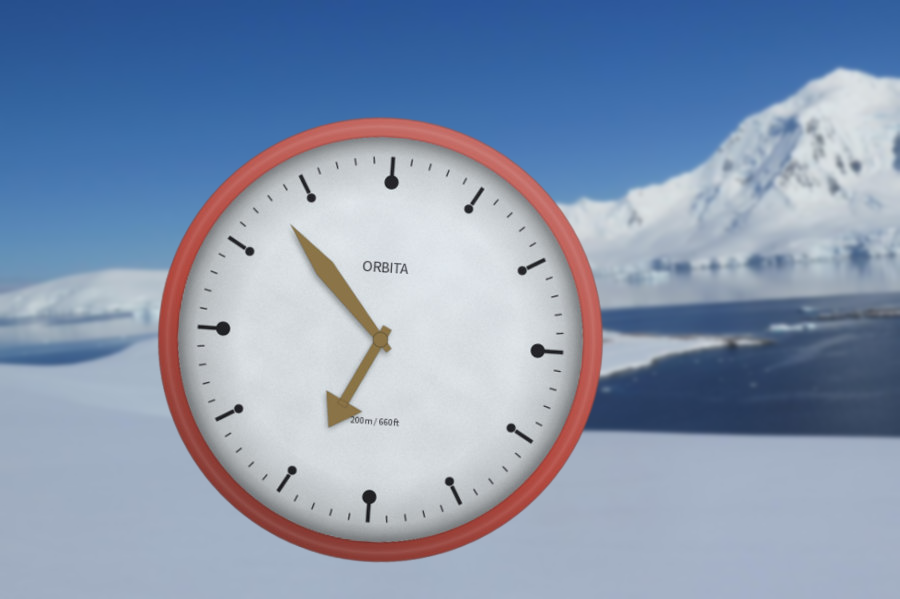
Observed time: 6h53
